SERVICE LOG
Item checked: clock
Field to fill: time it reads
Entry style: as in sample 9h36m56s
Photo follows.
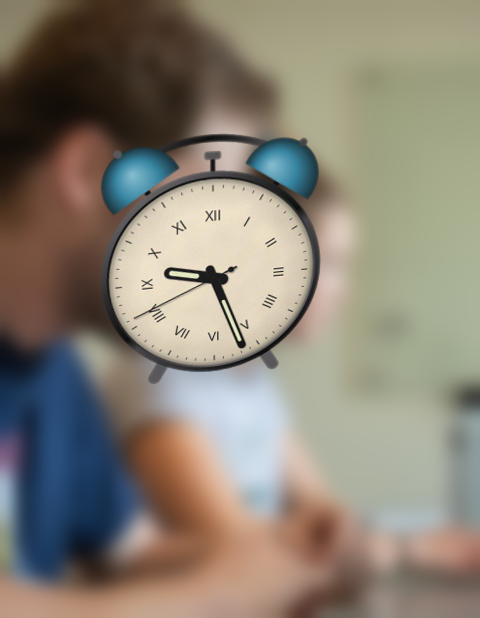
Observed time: 9h26m41s
